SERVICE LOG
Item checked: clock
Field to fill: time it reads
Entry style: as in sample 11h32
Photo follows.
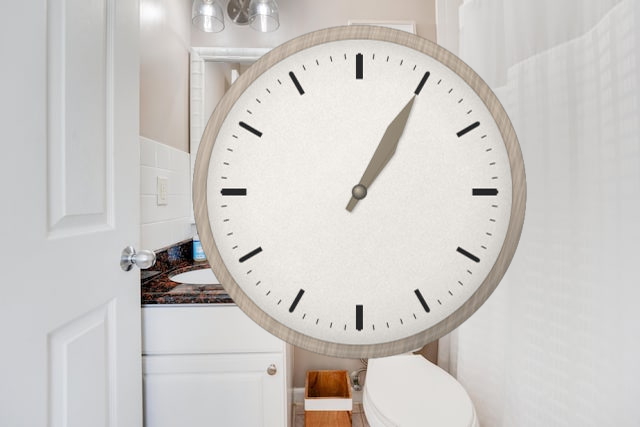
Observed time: 1h05
